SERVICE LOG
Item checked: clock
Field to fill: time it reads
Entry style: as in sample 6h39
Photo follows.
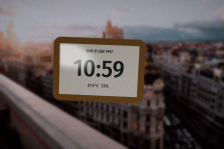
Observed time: 10h59
